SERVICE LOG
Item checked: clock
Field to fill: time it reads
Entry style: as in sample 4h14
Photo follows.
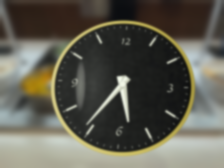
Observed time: 5h36
